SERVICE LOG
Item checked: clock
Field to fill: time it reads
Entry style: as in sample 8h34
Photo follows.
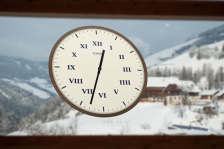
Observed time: 12h33
